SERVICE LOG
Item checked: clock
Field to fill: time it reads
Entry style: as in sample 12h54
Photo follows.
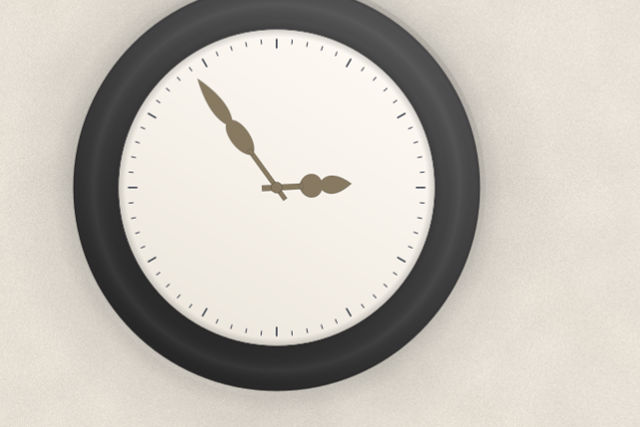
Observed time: 2h54
